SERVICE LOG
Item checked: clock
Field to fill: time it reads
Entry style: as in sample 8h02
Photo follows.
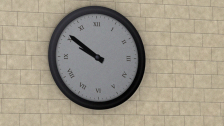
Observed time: 9h51
